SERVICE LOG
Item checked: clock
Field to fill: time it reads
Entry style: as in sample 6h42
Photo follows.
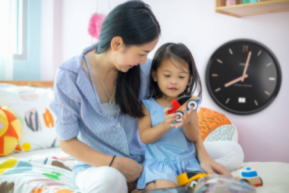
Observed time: 8h02
